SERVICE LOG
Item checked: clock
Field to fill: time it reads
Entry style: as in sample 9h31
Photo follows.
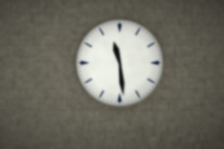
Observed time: 11h29
